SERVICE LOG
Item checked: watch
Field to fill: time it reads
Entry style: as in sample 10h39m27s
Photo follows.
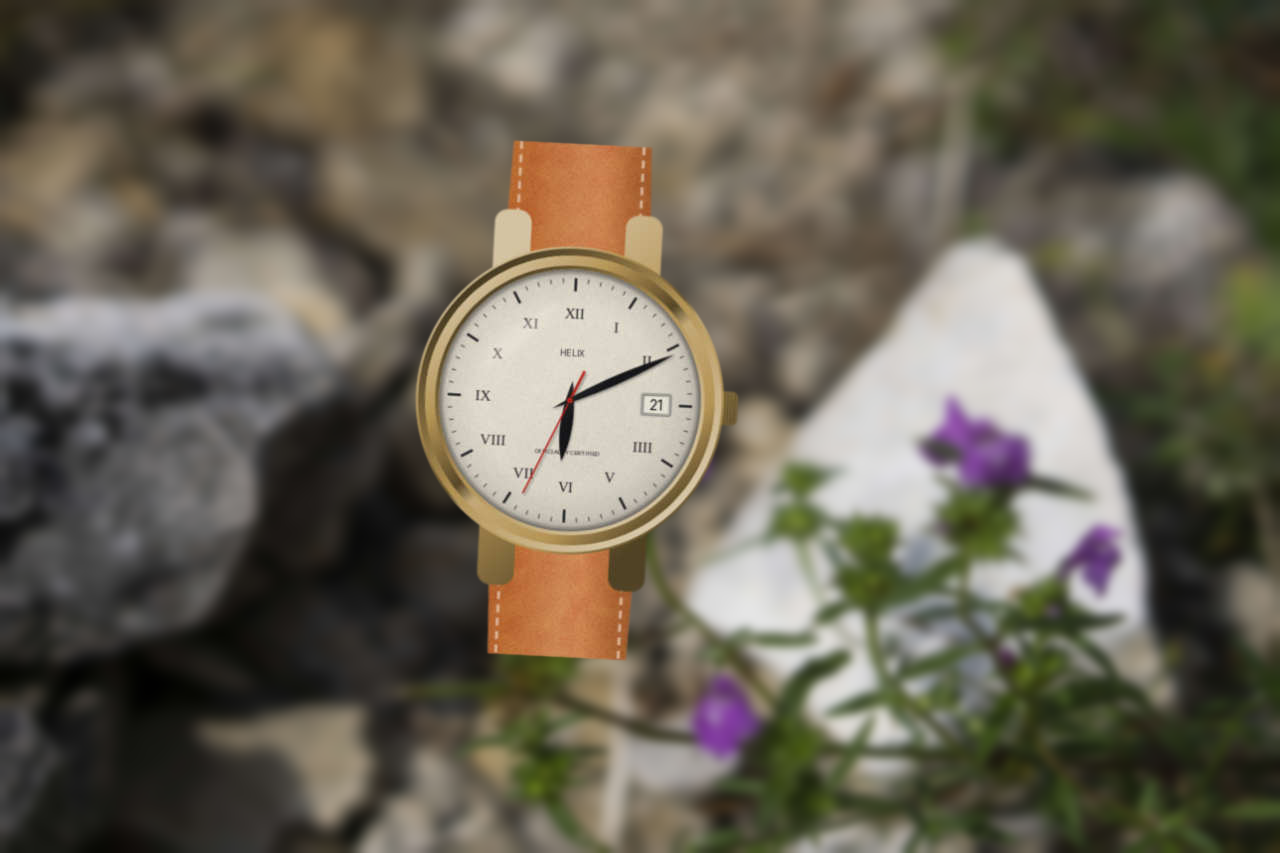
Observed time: 6h10m34s
